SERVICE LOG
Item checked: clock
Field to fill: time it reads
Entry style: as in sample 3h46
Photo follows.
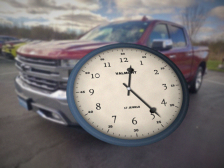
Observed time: 12h24
